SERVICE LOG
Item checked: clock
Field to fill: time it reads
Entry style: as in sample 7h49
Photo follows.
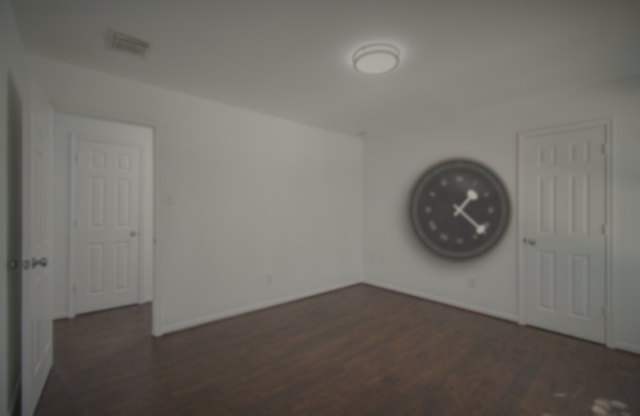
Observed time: 1h22
